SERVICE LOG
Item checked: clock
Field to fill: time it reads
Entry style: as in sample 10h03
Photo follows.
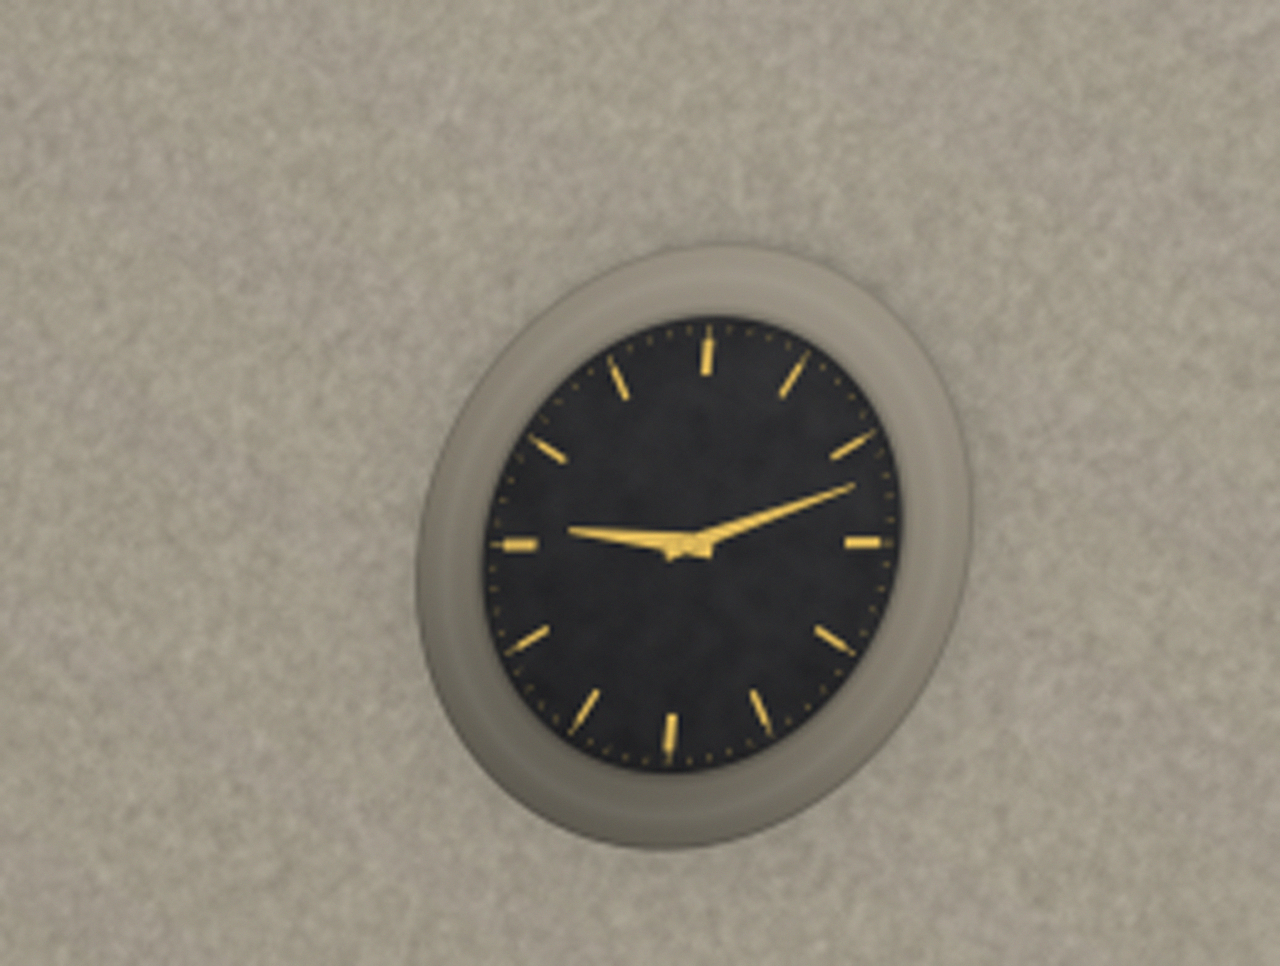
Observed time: 9h12
